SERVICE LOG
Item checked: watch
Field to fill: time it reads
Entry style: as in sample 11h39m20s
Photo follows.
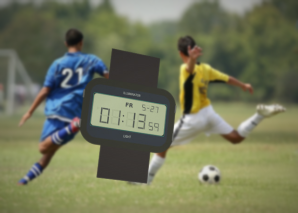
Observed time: 1h13m59s
